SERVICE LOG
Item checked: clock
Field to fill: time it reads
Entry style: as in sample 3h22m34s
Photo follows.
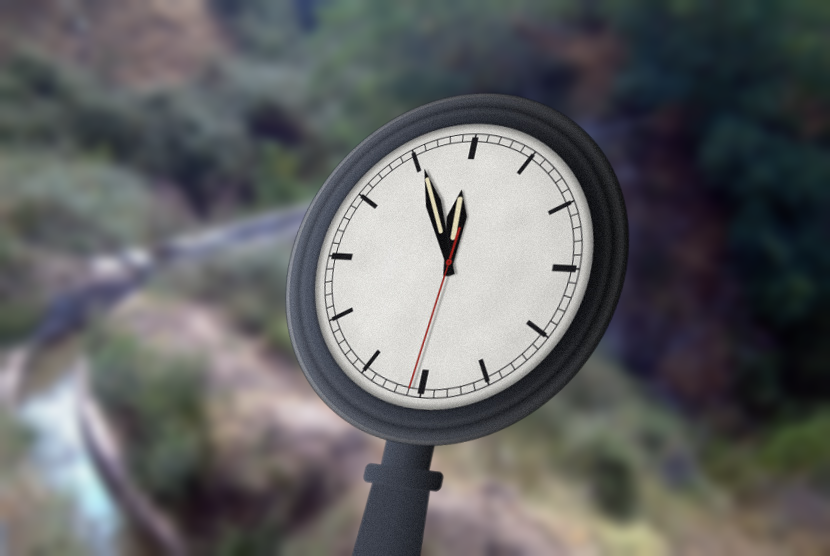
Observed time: 11h55m31s
